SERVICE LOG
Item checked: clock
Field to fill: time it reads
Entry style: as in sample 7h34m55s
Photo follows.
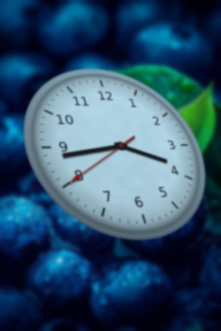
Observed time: 3h43m40s
